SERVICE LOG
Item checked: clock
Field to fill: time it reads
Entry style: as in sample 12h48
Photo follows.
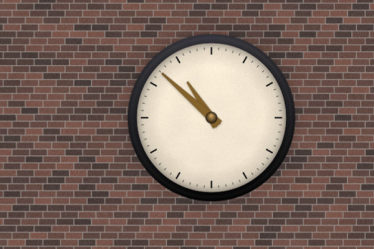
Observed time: 10h52
